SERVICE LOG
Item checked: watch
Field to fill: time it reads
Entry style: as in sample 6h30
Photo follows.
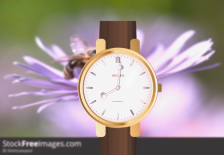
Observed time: 8h01
